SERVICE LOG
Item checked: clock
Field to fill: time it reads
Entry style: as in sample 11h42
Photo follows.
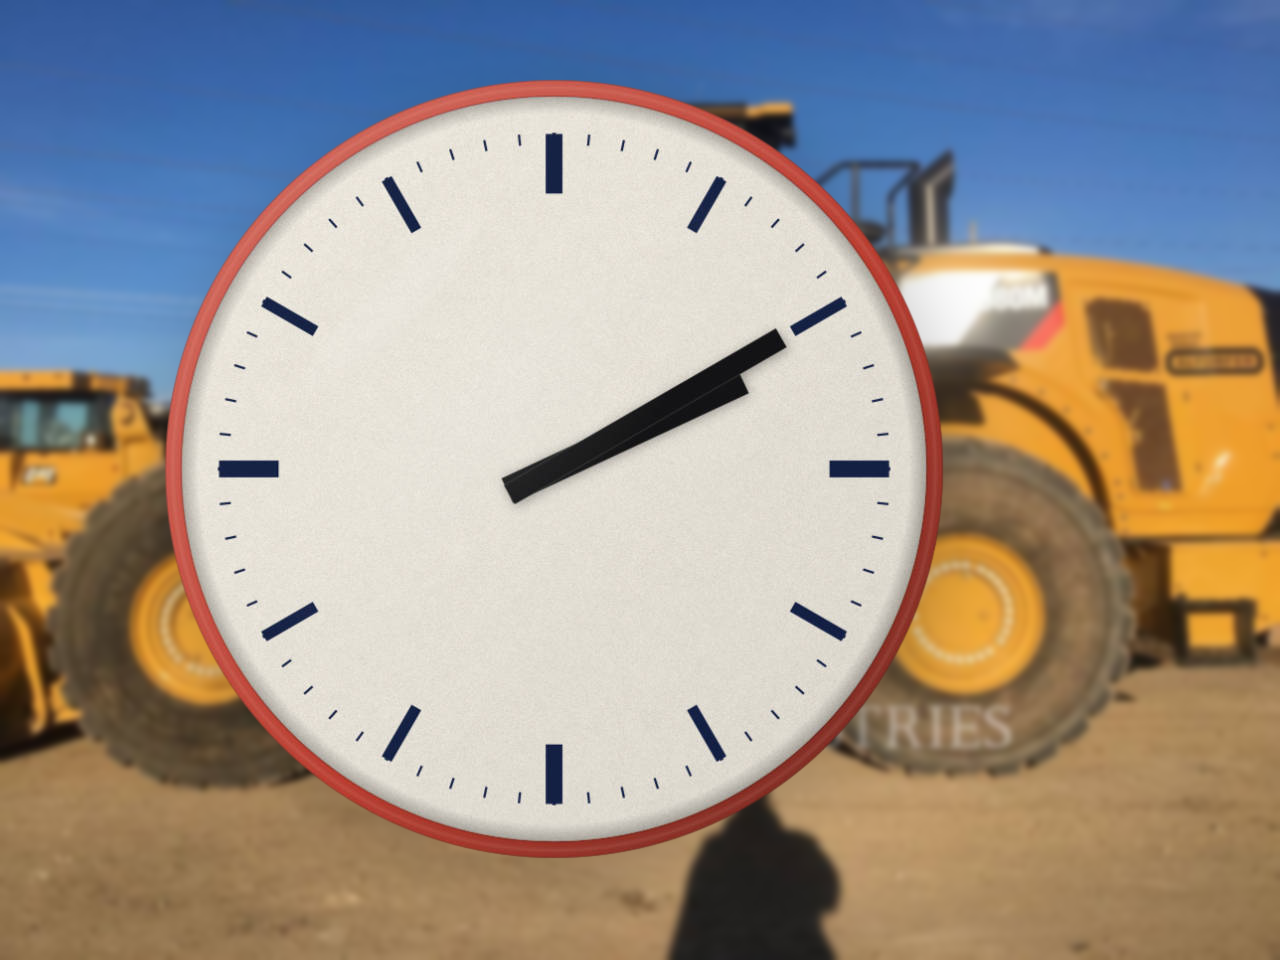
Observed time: 2h10
